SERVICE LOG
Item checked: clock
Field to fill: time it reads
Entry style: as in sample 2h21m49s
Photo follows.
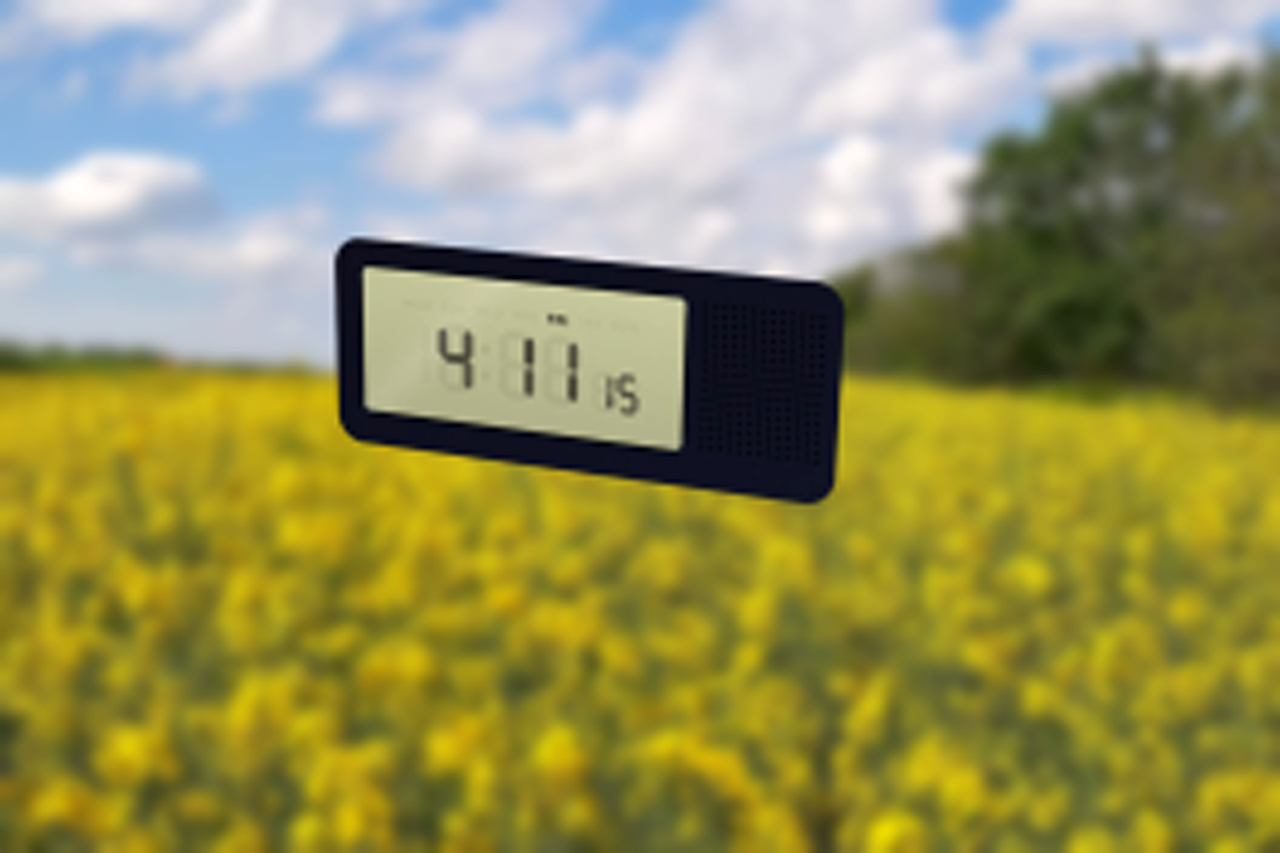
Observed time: 4h11m15s
